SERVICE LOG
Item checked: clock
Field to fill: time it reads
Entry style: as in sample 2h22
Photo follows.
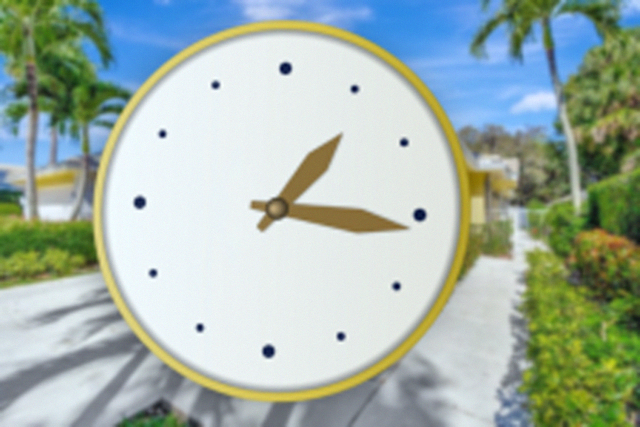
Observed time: 1h16
